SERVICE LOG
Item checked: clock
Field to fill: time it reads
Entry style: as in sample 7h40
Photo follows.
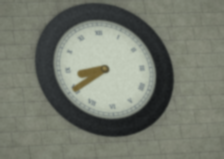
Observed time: 8h40
